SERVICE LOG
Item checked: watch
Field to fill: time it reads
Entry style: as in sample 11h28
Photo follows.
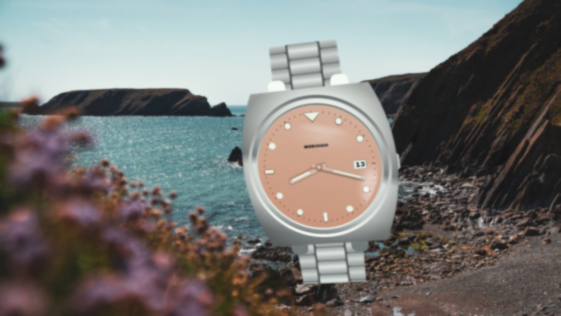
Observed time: 8h18
